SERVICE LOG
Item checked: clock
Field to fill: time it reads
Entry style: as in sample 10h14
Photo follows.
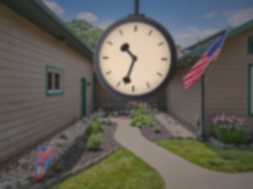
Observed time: 10h33
